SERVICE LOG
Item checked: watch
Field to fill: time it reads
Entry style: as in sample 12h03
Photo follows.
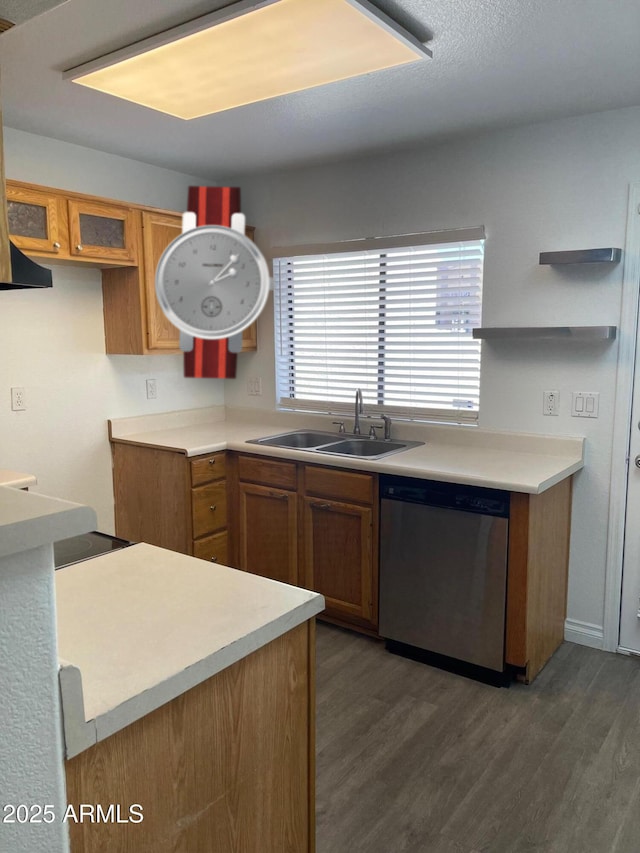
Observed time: 2h07
